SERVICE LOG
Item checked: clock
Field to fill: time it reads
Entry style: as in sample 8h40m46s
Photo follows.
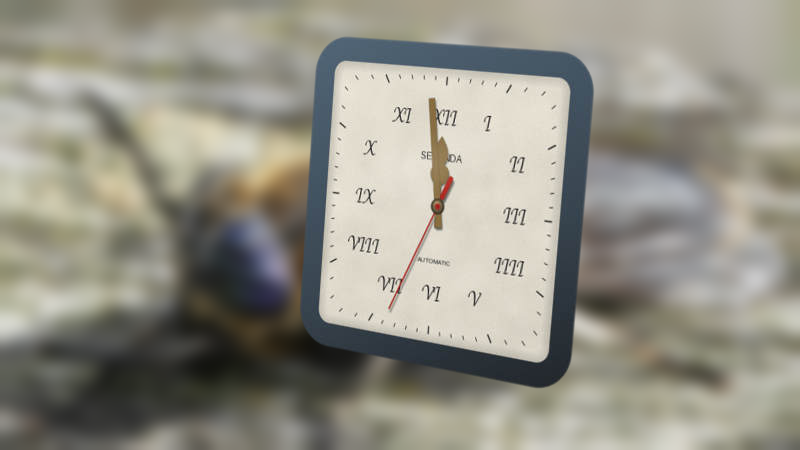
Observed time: 11h58m34s
